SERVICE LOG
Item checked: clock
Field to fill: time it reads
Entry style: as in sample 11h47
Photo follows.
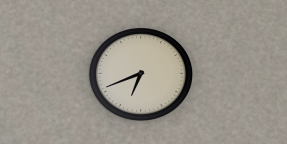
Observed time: 6h41
